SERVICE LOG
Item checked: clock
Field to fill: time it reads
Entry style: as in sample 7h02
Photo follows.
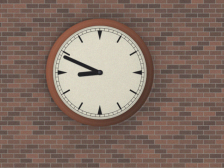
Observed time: 8h49
